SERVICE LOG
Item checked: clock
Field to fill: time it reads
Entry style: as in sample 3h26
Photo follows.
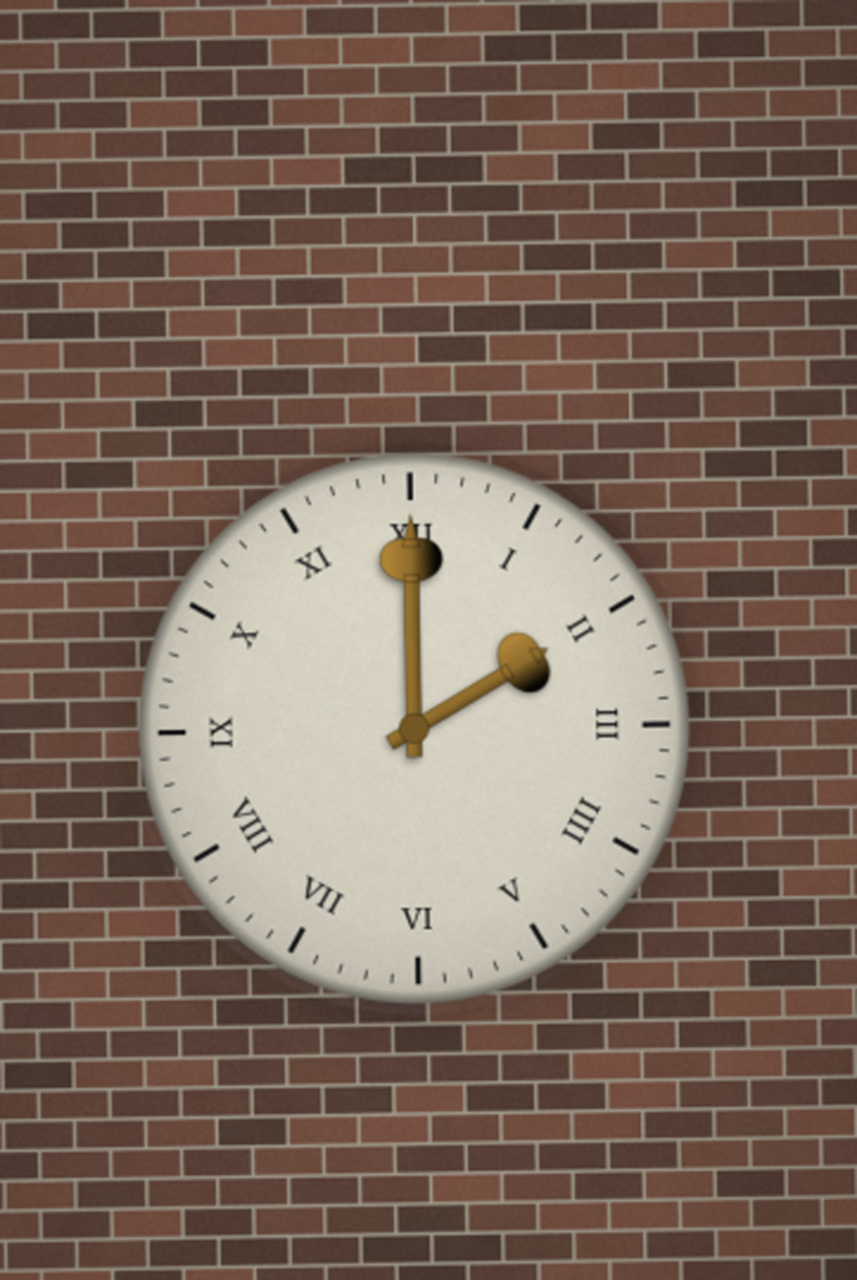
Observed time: 2h00
